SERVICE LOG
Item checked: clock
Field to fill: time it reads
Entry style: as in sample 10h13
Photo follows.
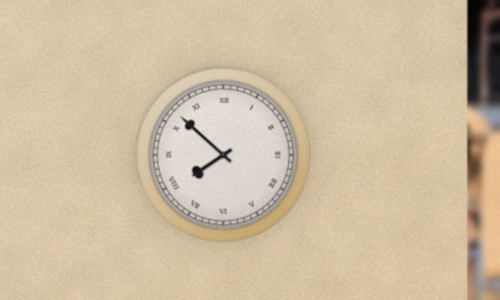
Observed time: 7h52
